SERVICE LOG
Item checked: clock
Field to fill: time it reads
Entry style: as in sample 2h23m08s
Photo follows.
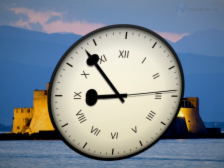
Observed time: 8h53m14s
